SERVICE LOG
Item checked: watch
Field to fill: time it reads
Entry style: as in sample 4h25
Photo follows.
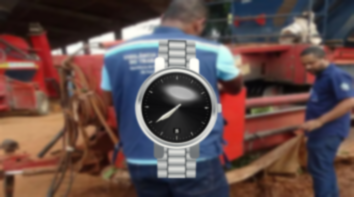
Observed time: 7h39
